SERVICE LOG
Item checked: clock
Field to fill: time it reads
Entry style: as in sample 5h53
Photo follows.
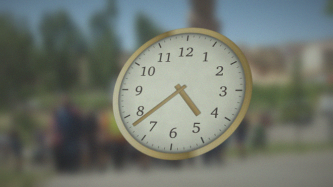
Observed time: 4h38
